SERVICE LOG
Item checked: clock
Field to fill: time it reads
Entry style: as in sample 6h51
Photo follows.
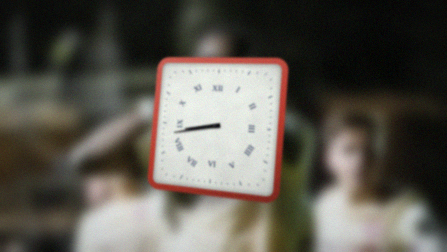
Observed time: 8h43
